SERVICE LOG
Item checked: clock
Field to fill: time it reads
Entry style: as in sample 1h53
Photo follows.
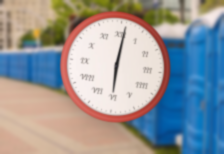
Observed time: 6h01
